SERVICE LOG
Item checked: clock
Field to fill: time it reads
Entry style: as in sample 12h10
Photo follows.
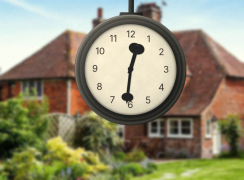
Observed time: 12h31
